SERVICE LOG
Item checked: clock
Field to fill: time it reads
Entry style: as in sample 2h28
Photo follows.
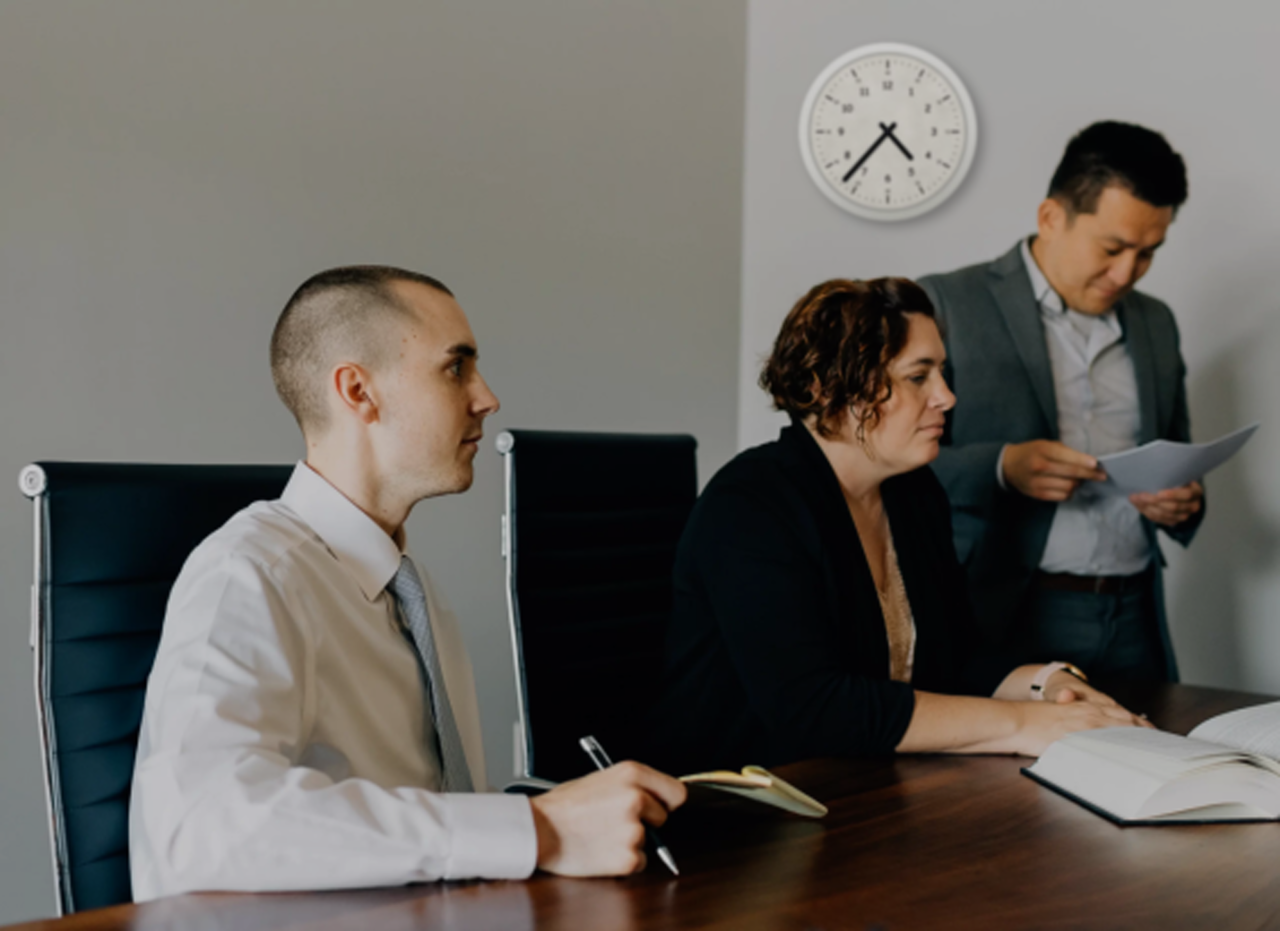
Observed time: 4h37
